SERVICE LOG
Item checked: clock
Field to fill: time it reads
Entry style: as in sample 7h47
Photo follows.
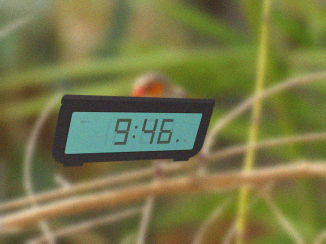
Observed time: 9h46
